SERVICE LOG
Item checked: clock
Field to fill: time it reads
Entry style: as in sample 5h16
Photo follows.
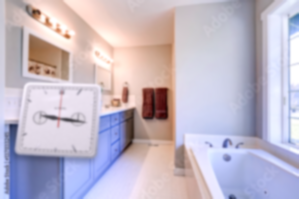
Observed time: 9h16
